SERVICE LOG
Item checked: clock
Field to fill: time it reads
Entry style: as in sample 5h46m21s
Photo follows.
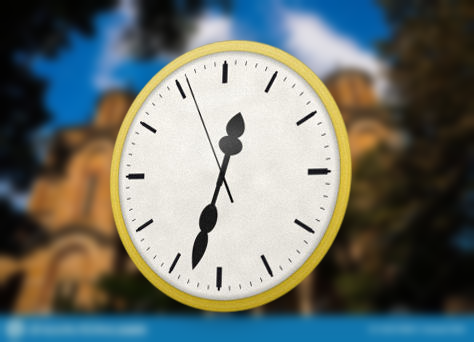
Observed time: 12h32m56s
